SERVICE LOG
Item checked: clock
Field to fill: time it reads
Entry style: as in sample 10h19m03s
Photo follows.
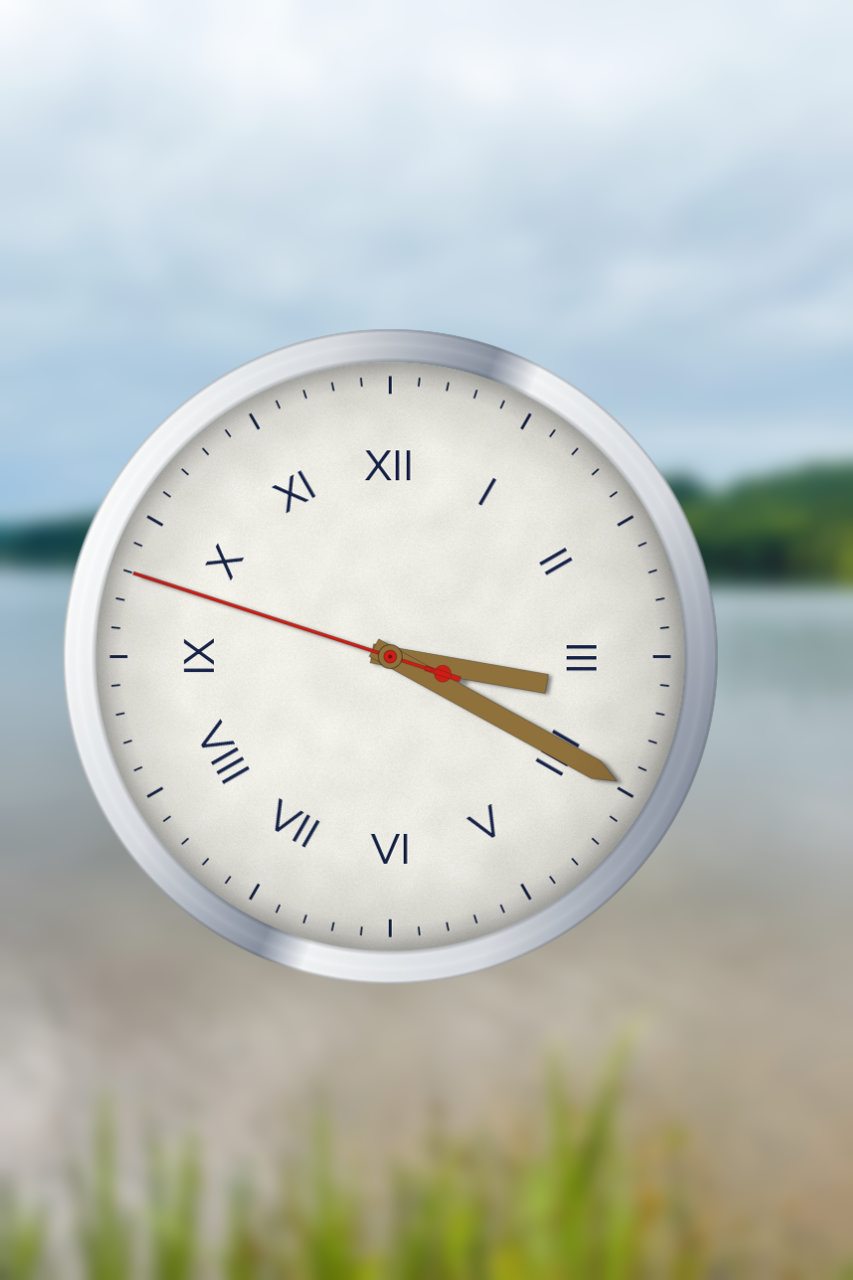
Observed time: 3h19m48s
